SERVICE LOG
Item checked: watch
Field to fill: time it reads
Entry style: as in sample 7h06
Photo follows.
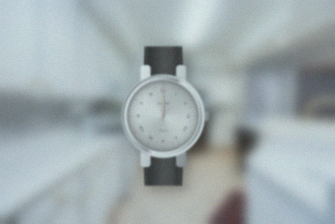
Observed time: 12h00
